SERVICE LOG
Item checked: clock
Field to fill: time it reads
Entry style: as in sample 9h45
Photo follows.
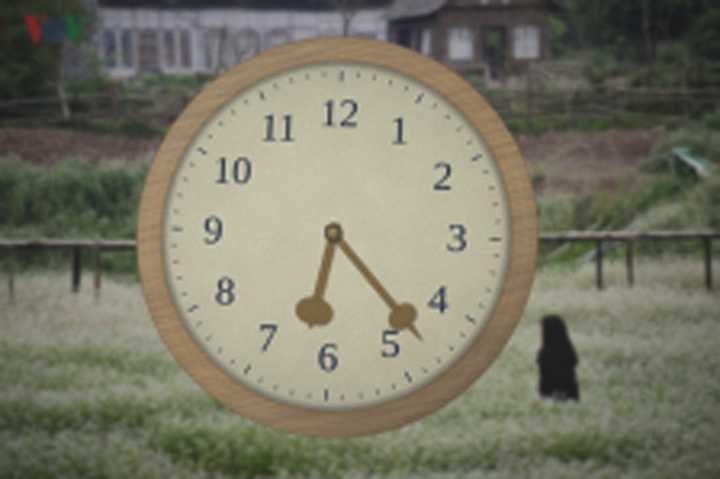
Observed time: 6h23
